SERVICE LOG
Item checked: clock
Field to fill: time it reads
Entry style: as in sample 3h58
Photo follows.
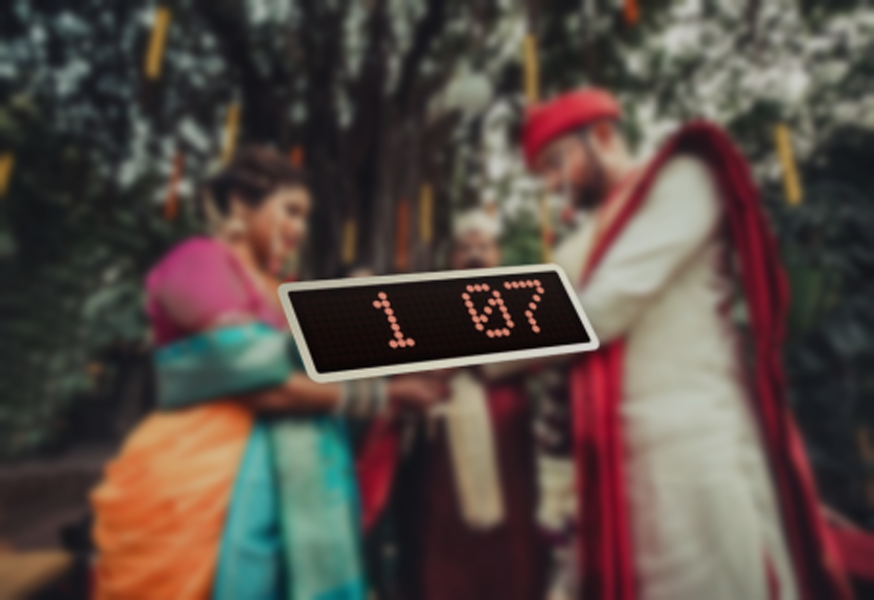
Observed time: 1h07
